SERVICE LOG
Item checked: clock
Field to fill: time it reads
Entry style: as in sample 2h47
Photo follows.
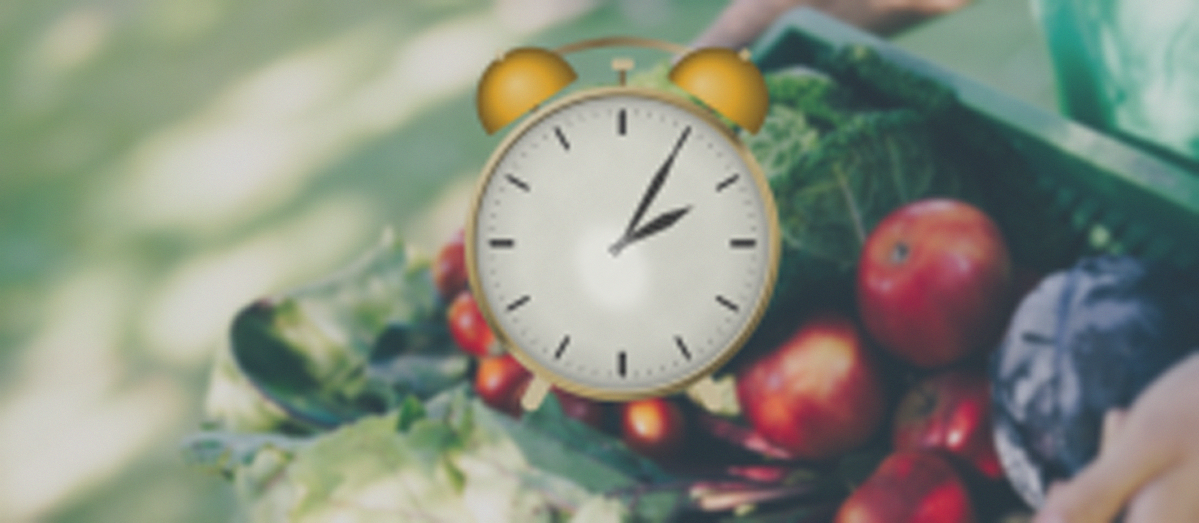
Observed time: 2h05
